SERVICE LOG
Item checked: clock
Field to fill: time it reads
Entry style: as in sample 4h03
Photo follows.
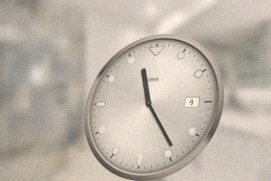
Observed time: 11h24
